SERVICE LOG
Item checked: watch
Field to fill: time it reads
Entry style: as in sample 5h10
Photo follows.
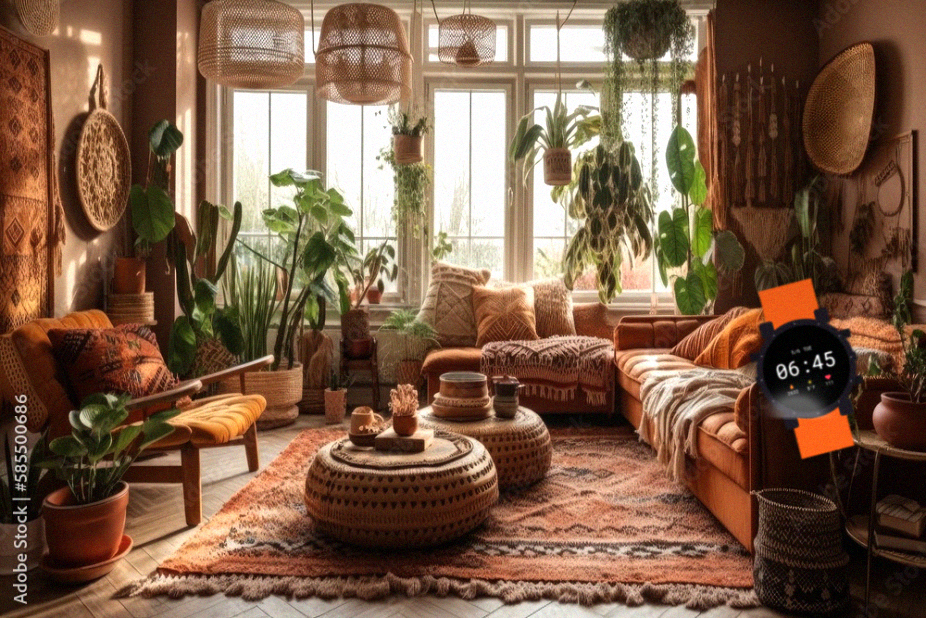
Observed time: 6h45
